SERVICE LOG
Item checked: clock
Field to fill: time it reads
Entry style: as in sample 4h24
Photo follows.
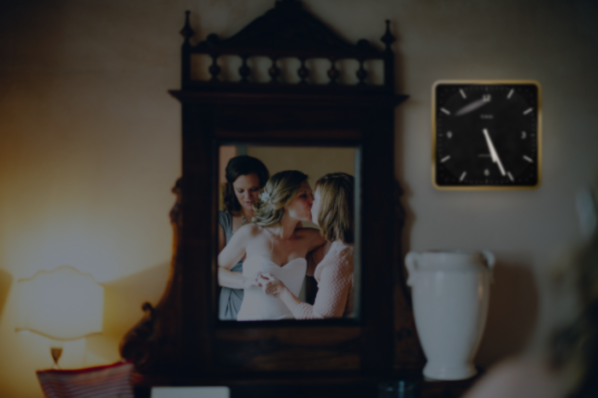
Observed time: 5h26
